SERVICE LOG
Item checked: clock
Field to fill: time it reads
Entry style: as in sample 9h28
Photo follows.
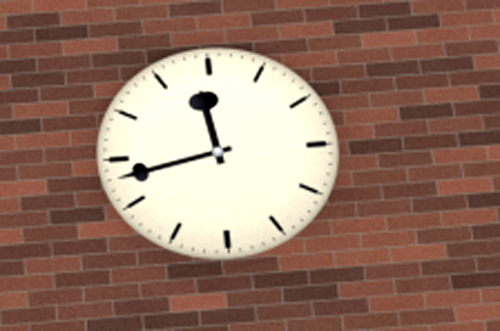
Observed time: 11h43
